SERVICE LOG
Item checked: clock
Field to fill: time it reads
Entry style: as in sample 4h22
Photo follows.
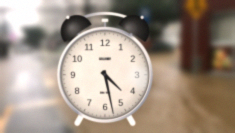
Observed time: 4h28
